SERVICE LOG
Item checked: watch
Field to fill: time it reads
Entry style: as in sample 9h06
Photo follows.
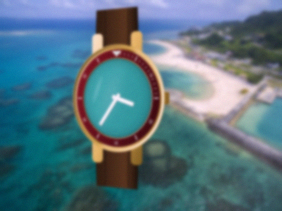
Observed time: 3h36
